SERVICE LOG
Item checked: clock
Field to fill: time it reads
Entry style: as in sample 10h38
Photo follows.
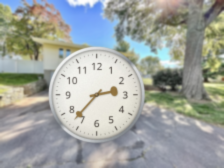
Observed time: 2h37
